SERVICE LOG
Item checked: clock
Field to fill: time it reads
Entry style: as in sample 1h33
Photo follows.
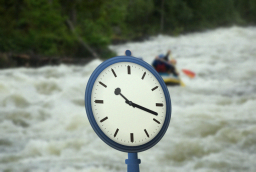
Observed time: 10h18
